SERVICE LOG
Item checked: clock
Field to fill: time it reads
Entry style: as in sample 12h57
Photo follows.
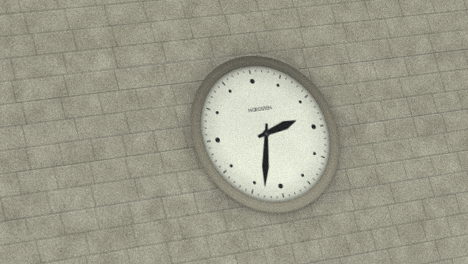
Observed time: 2h33
